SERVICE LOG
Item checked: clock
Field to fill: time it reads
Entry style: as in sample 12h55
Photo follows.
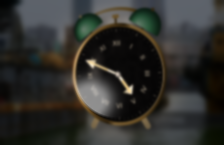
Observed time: 4h49
